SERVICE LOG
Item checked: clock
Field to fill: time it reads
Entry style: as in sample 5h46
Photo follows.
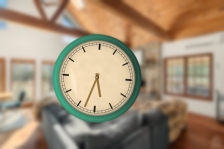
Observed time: 5h33
